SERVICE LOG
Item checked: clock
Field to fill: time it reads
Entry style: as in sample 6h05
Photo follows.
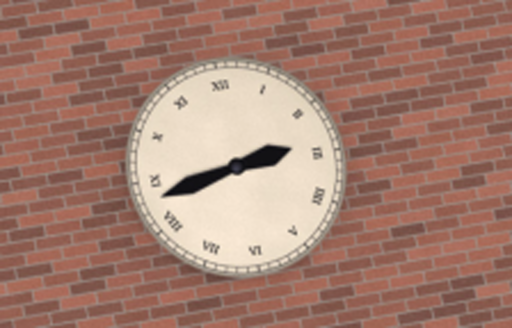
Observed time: 2h43
